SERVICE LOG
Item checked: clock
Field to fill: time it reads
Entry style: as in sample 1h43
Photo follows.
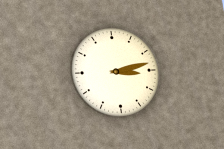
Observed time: 3h13
